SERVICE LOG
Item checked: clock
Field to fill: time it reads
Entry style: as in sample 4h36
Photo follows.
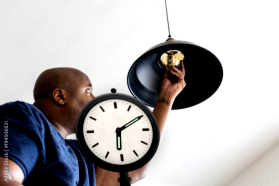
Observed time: 6h10
